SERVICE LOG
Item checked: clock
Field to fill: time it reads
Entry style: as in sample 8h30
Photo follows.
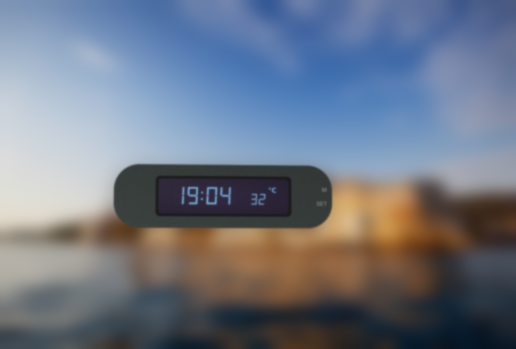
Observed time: 19h04
